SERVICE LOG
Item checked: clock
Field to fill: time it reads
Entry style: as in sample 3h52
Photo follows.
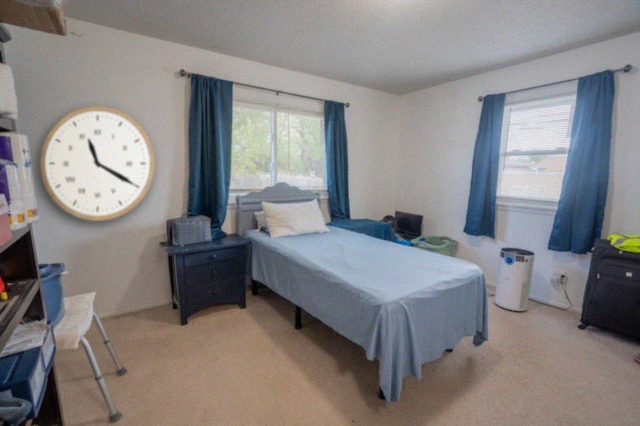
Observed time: 11h20
